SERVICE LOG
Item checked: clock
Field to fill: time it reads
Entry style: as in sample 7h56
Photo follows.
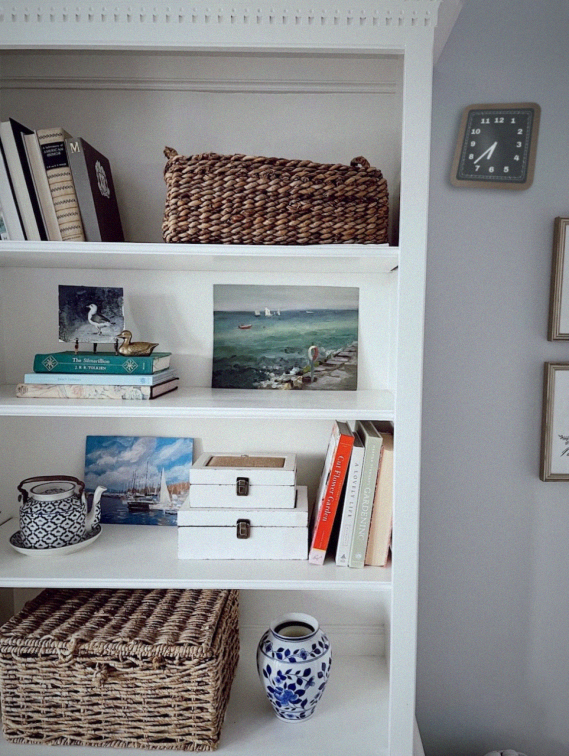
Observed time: 6h37
